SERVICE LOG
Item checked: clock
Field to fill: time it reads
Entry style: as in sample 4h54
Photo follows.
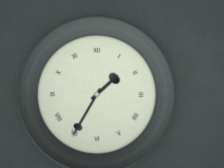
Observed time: 1h35
